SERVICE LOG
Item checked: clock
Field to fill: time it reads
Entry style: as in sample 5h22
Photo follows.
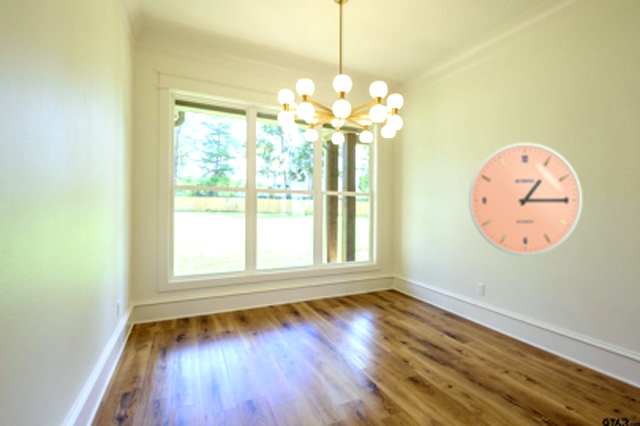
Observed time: 1h15
